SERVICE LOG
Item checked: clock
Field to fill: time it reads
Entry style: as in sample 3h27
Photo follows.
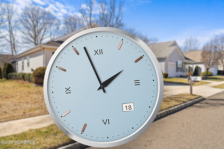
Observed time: 1h57
